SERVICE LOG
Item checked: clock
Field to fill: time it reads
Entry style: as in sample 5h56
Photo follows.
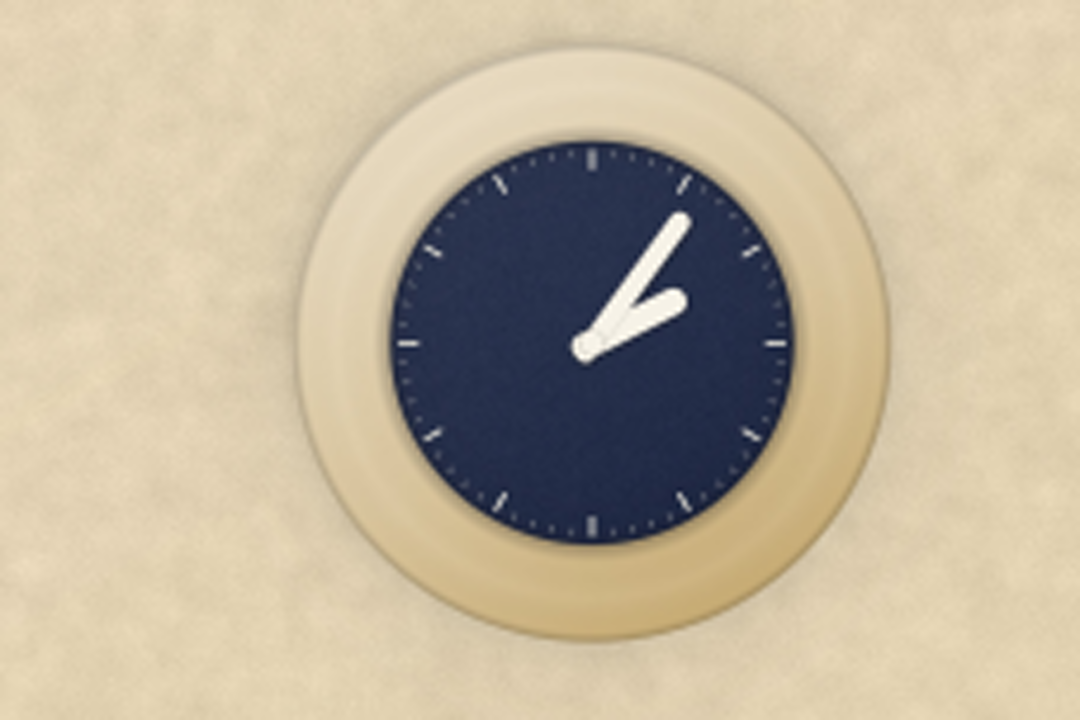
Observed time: 2h06
